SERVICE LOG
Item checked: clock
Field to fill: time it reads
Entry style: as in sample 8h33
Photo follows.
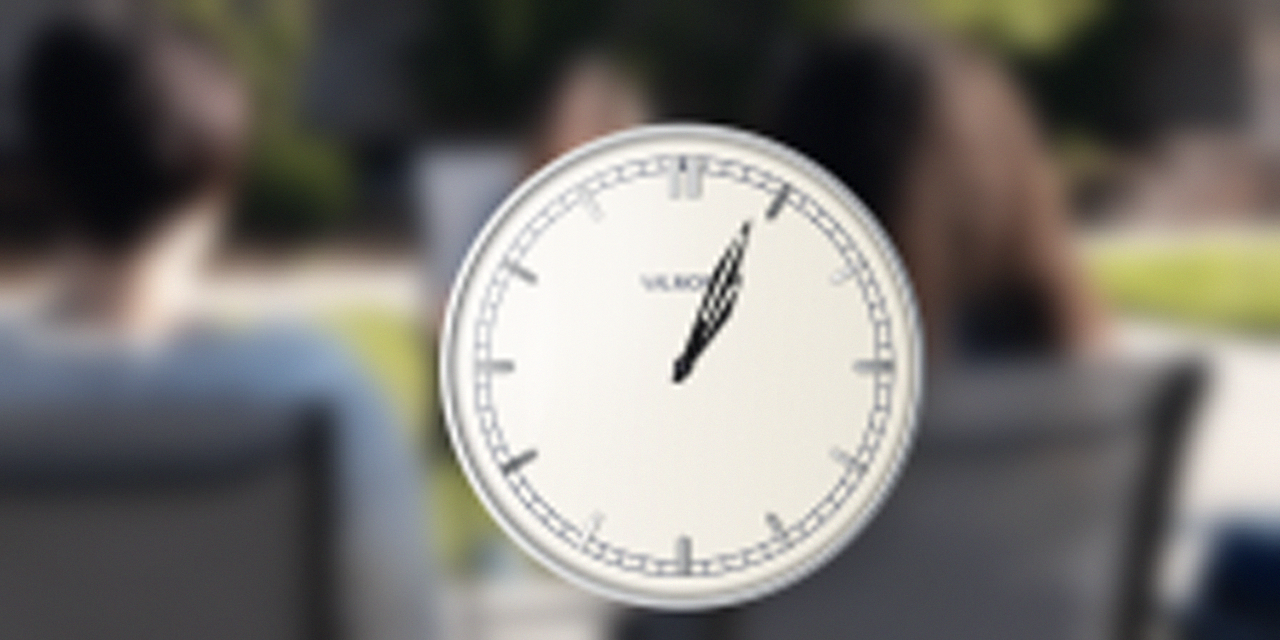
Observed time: 1h04
